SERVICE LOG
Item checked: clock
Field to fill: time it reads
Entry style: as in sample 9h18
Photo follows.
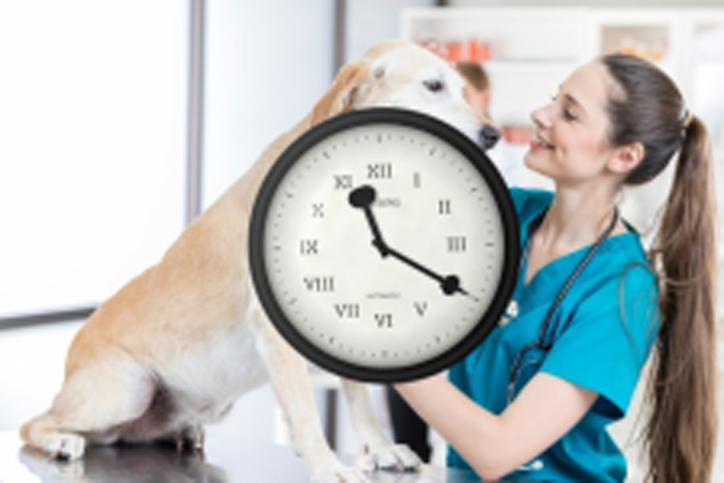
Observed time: 11h20
